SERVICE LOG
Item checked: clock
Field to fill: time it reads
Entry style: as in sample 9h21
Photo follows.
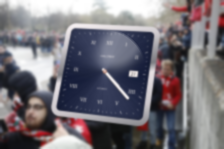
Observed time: 4h22
